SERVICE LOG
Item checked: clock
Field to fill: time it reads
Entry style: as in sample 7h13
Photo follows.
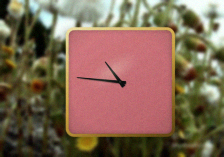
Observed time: 10h46
